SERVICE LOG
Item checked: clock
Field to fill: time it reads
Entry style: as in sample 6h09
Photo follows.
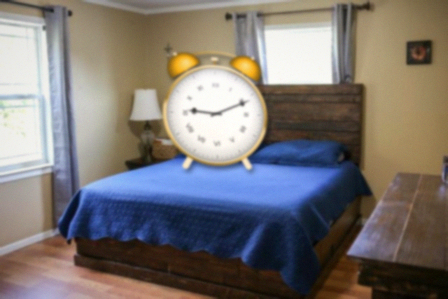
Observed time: 9h11
